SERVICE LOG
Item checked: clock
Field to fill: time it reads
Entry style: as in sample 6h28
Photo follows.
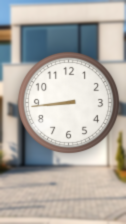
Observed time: 8h44
